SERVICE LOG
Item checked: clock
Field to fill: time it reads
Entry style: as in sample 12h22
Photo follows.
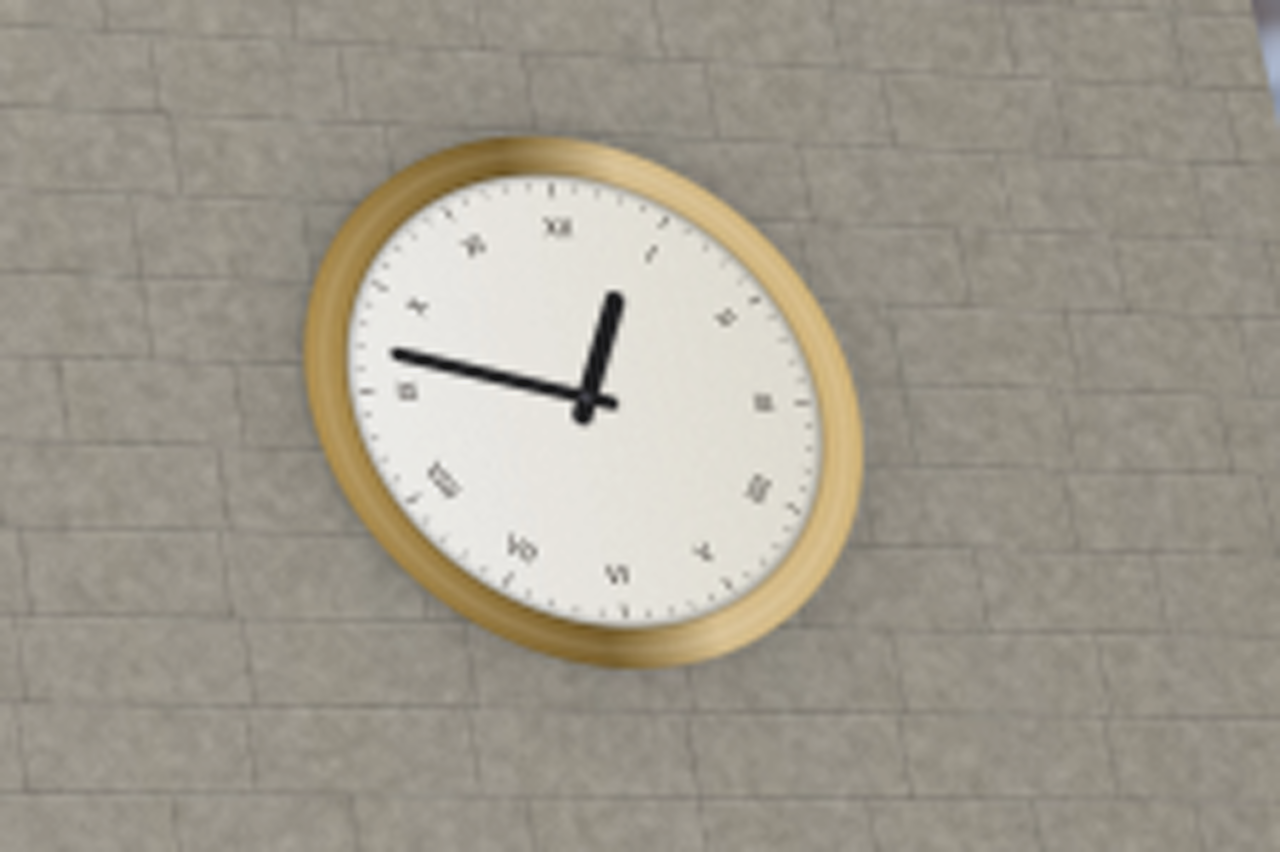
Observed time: 12h47
